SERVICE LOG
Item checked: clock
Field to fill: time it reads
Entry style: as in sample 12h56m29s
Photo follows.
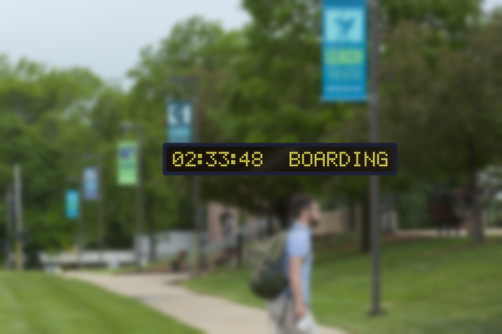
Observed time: 2h33m48s
